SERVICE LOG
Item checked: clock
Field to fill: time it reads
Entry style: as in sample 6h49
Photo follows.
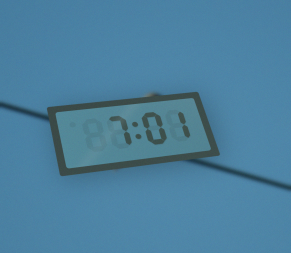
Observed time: 7h01
